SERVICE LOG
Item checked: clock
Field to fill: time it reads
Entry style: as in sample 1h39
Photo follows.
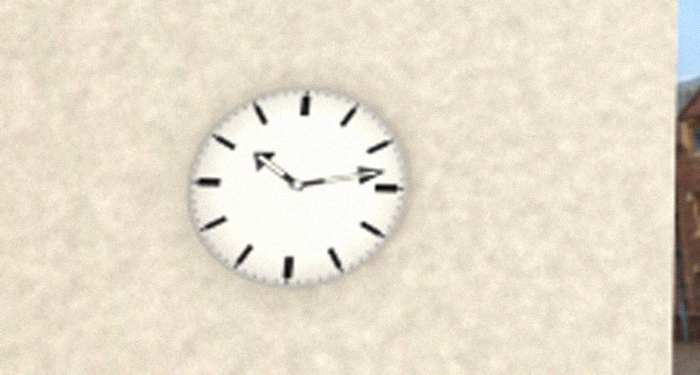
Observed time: 10h13
